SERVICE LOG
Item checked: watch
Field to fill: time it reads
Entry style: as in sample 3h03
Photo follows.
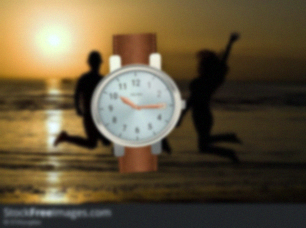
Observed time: 10h15
